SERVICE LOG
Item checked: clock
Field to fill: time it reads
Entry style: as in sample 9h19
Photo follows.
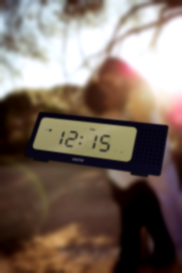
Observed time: 12h15
